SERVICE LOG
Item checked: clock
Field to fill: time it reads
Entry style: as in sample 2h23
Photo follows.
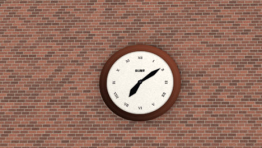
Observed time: 7h09
